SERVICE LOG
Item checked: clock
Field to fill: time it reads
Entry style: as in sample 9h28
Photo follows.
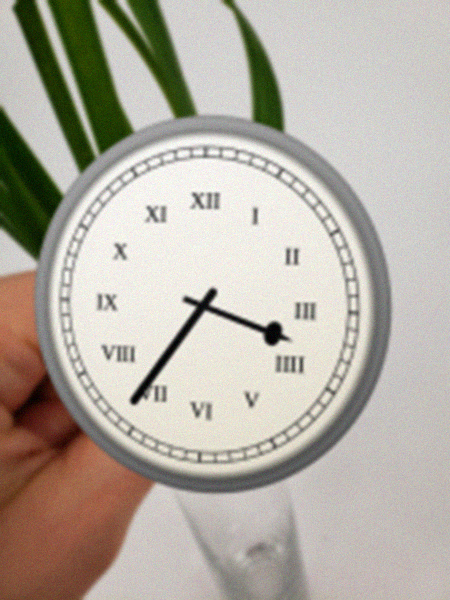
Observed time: 3h36
